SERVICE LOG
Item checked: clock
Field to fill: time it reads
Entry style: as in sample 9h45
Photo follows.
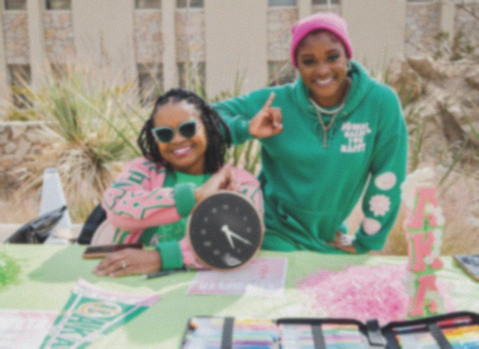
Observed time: 5h20
